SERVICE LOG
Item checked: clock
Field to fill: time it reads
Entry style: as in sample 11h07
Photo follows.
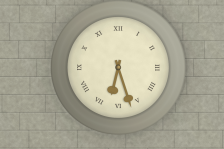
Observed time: 6h27
